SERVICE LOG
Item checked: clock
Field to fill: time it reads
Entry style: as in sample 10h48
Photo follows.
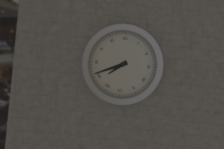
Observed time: 7h41
